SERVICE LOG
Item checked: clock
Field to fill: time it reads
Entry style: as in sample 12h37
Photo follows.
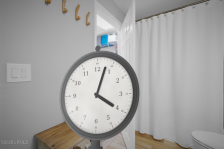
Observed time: 4h03
